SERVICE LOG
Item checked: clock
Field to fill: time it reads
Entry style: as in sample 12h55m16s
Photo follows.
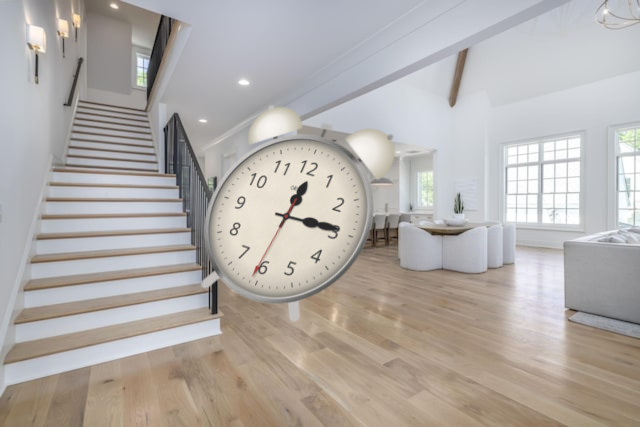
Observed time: 12h14m31s
